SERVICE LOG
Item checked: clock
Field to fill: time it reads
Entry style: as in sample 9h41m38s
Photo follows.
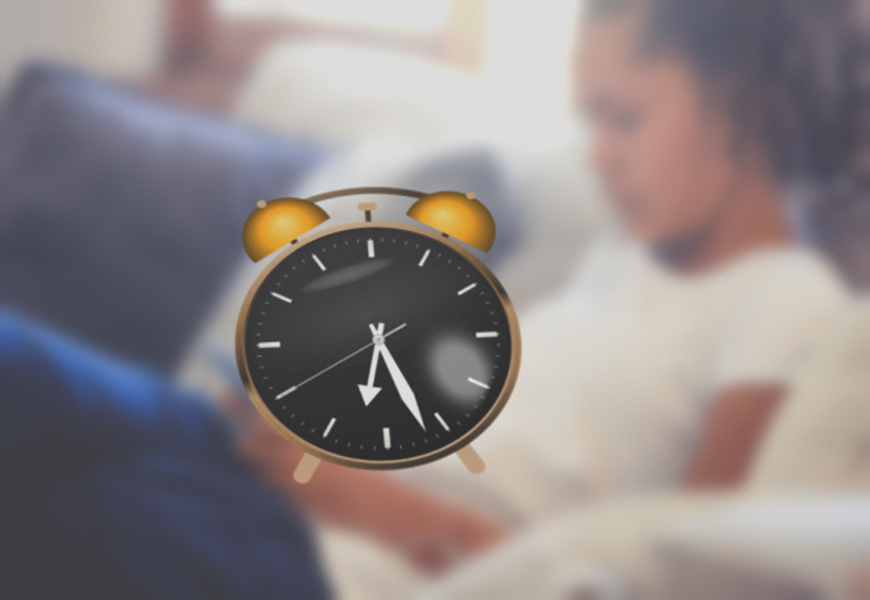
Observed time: 6h26m40s
